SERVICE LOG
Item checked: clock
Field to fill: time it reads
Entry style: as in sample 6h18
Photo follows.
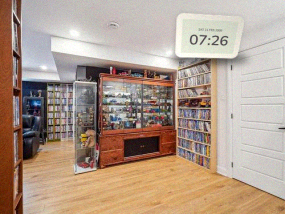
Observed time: 7h26
